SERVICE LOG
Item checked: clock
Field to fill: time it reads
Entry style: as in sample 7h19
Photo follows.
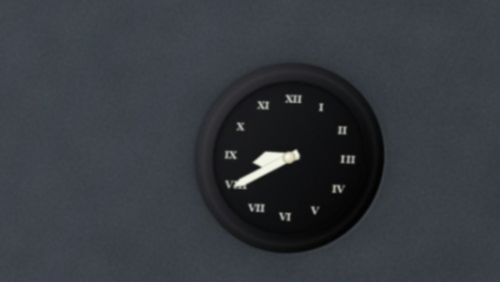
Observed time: 8h40
